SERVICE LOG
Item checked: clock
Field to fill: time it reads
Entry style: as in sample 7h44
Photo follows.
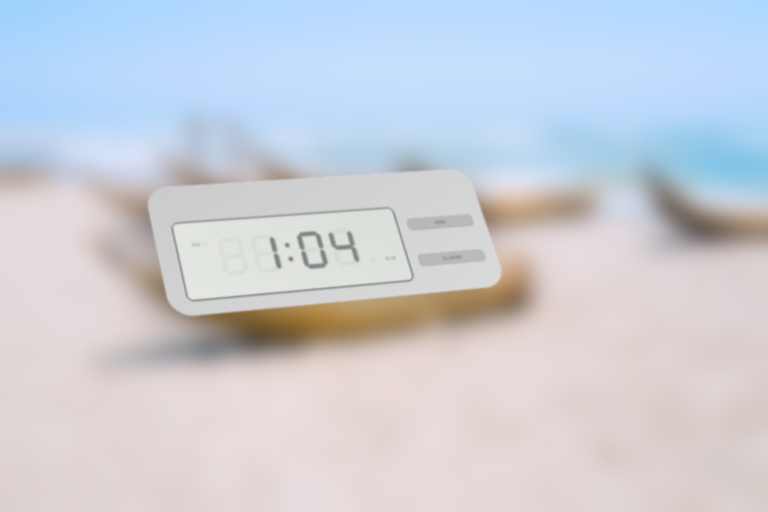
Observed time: 1h04
